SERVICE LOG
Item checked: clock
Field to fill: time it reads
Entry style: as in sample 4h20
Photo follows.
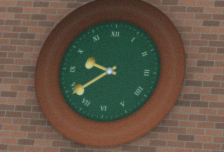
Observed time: 9h39
